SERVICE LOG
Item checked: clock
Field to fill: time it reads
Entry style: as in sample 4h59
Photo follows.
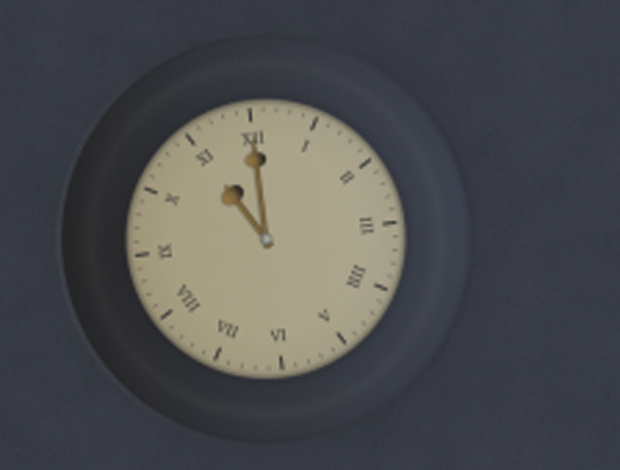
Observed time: 11h00
